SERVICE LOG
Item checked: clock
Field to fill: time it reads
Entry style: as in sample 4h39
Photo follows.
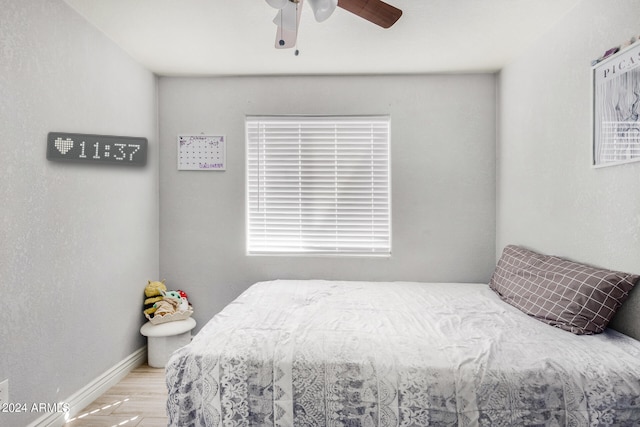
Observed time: 11h37
